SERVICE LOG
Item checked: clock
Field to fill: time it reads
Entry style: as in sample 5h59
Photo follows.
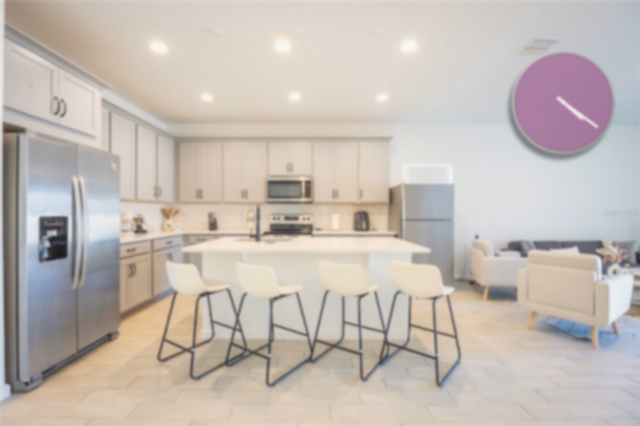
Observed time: 4h21
